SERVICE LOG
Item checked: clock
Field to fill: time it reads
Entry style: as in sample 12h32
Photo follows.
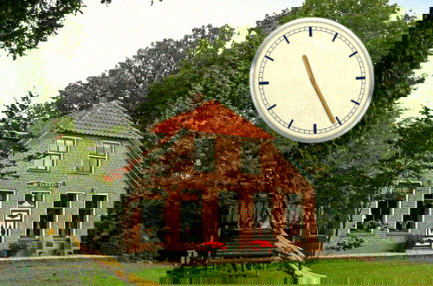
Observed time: 11h26
